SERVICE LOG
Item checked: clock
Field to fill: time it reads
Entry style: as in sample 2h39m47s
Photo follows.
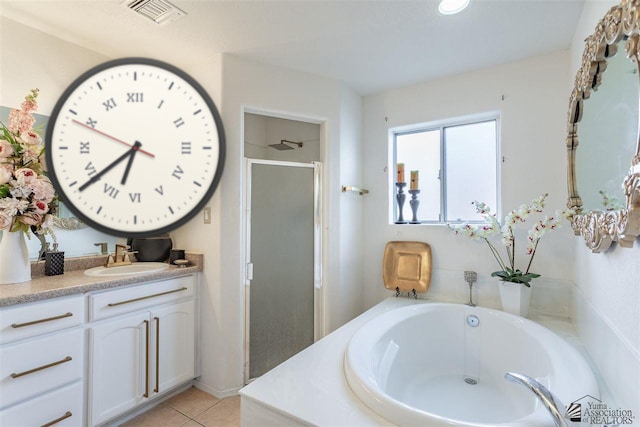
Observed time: 6h38m49s
